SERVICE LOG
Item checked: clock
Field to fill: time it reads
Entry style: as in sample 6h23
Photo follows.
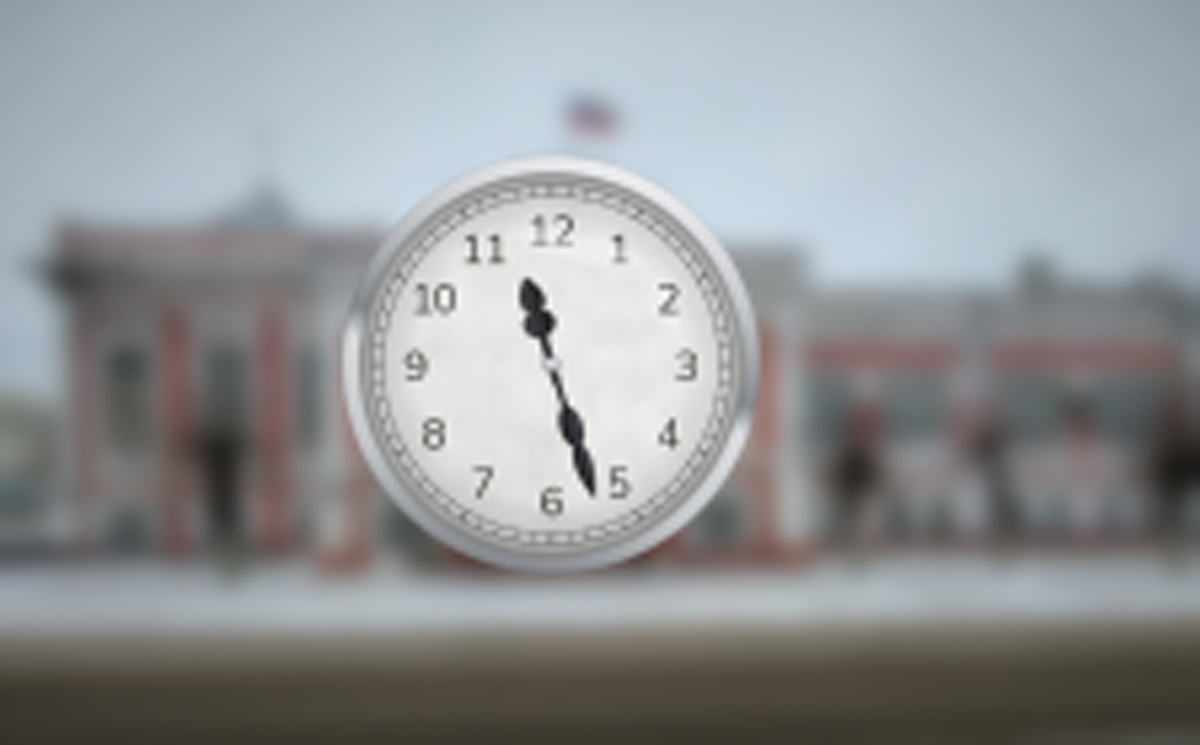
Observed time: 11h27
